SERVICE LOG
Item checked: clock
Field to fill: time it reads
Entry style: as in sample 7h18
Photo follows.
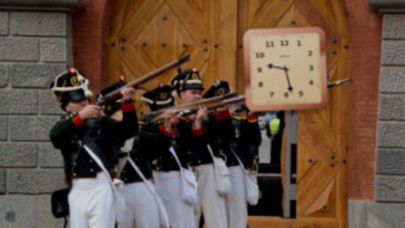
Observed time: 9h28
